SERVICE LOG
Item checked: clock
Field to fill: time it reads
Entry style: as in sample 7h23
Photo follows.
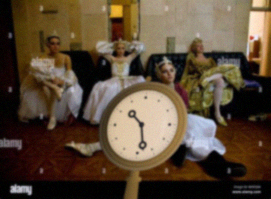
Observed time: 10h28
